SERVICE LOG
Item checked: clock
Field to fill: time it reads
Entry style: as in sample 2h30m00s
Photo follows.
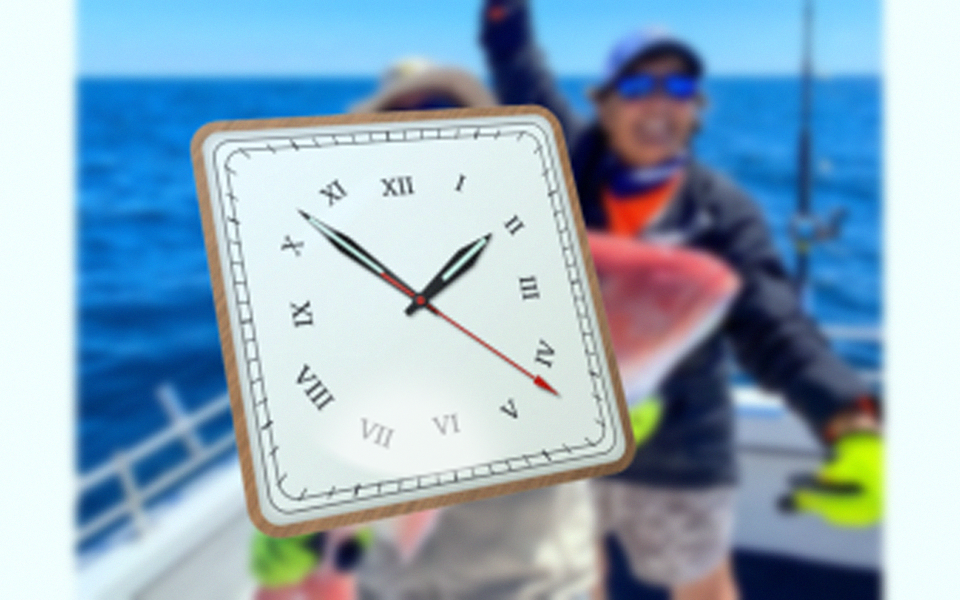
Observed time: 1h52m22s
